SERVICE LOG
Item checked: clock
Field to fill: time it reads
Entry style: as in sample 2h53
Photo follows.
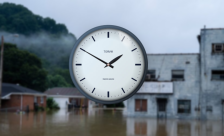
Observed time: 1h50
